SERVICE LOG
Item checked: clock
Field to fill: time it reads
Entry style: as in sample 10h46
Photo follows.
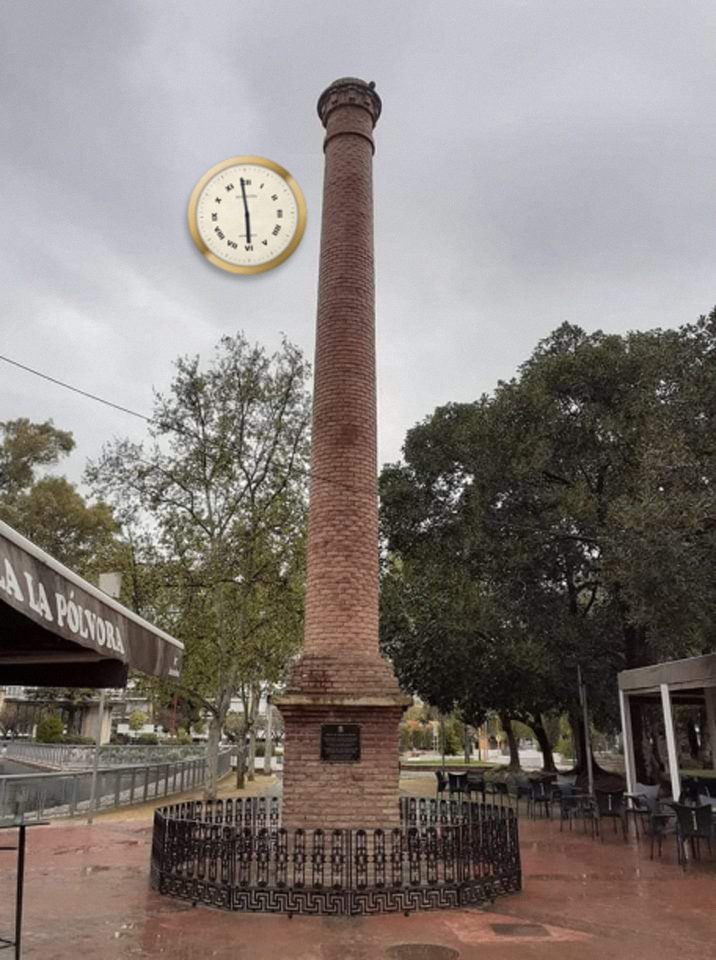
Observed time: 5h59
